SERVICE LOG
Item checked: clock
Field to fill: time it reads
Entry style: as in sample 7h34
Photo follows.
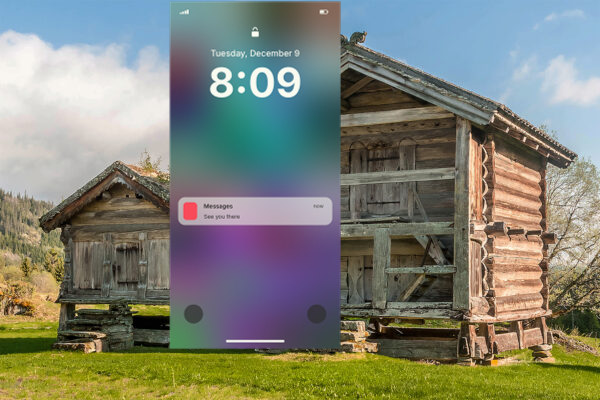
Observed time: 8h09
